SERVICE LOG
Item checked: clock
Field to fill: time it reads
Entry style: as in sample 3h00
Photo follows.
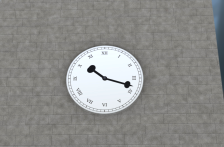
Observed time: 10h18
